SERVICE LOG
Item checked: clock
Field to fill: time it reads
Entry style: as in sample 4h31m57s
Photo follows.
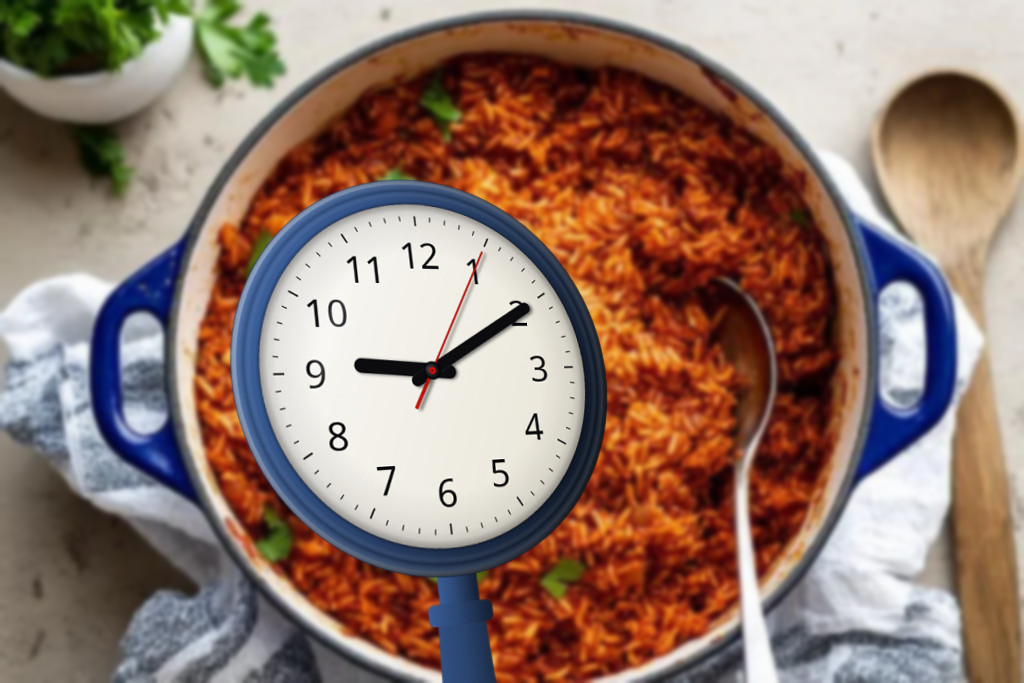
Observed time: 9h10m05s
